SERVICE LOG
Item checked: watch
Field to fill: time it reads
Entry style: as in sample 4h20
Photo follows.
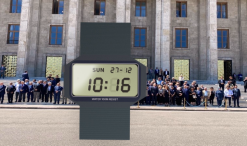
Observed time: 10h16
